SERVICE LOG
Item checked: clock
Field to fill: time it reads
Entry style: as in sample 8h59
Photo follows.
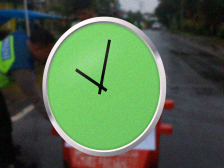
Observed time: 10h02
